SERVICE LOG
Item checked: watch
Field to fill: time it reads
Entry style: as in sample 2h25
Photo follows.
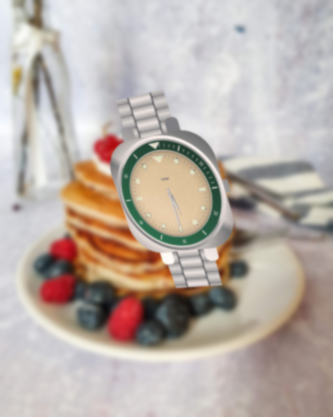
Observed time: 5h30
